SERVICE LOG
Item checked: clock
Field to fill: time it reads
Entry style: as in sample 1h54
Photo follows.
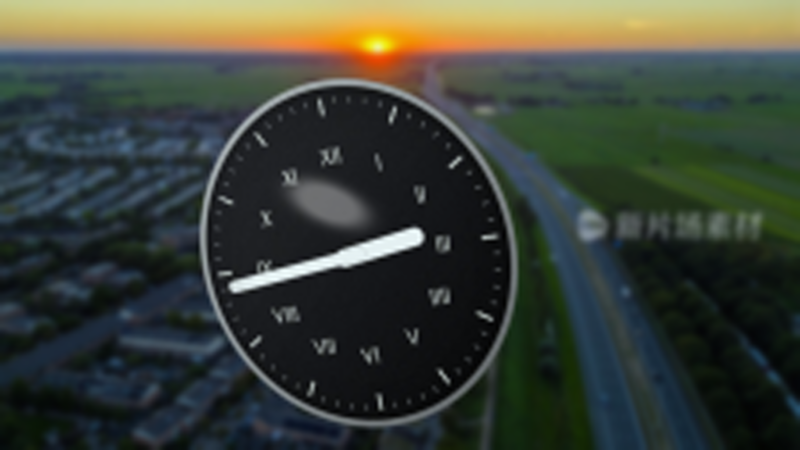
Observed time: 2h44
